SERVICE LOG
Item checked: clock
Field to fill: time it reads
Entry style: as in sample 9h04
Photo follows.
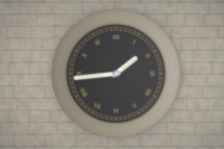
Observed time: 1h44
